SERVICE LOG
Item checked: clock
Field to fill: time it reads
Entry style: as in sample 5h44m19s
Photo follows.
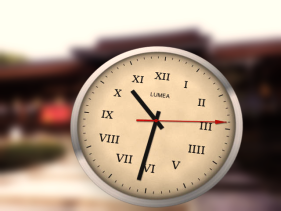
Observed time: 10h31m14s
